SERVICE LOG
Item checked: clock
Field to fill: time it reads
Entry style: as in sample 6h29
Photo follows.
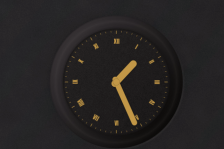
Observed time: 1h26
